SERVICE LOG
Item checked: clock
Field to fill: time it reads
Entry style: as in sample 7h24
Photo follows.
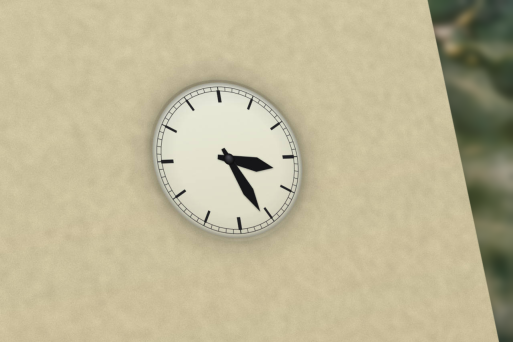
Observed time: 3h26
